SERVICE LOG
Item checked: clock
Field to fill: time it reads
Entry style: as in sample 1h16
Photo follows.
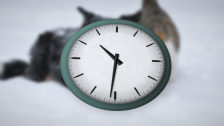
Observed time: 10h31
